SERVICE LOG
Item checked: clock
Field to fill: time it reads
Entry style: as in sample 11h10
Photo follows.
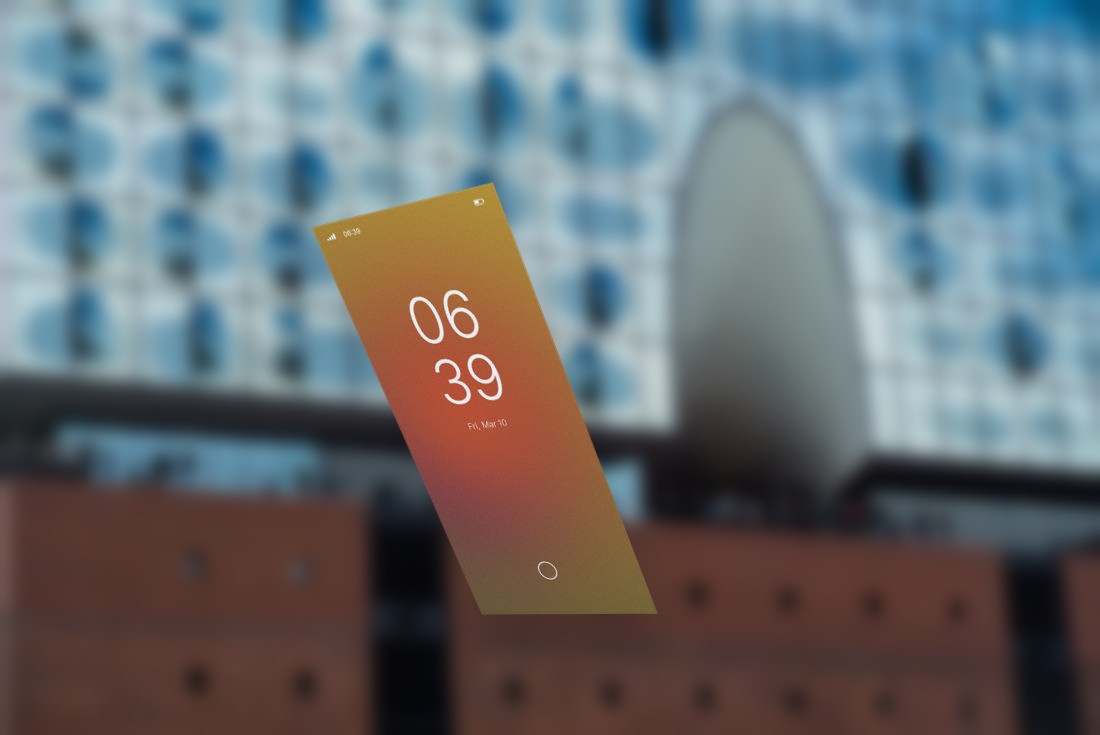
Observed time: 6h39
